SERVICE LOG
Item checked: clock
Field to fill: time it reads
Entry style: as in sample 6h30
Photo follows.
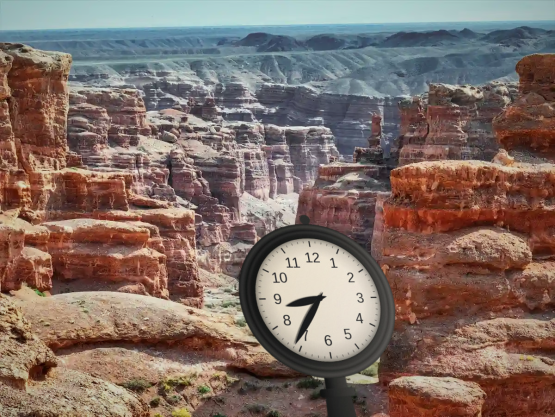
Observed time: 8h36
